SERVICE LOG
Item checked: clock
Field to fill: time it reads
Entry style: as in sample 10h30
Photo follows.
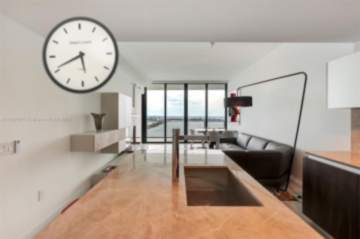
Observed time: 5h41
